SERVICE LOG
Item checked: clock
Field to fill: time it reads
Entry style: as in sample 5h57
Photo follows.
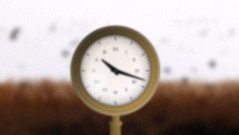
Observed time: 10h18
